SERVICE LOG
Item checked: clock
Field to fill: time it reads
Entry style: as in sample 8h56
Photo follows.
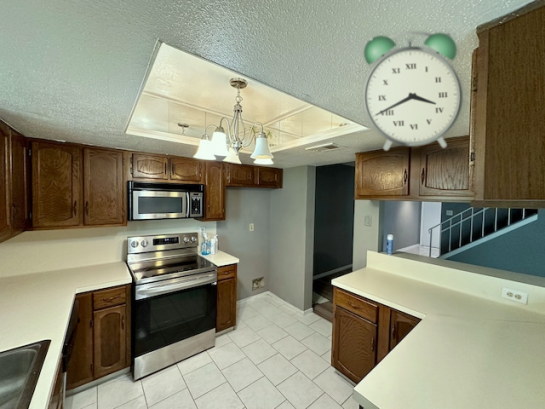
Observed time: 3h41
